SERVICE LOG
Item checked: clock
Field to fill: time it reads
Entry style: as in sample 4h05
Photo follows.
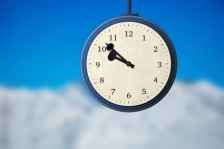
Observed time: 9h52
